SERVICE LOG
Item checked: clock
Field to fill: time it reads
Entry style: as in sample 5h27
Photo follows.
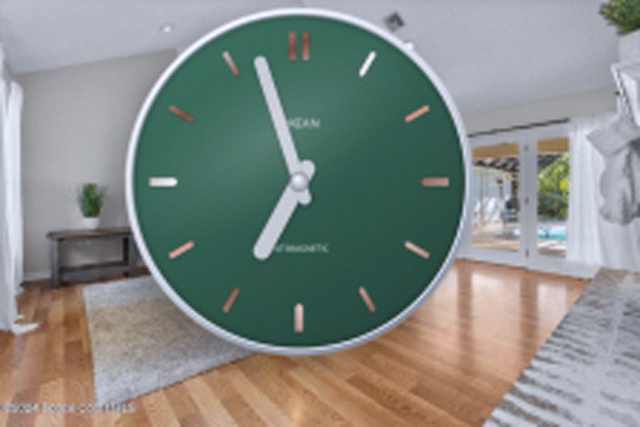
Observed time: 6h57
